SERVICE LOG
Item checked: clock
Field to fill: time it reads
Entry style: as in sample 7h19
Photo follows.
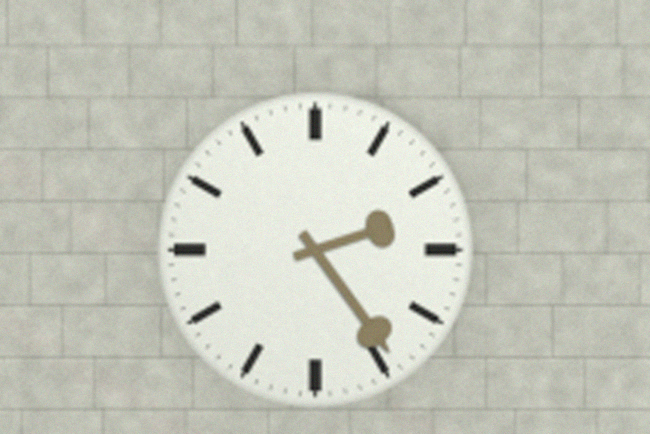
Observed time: 2h24
